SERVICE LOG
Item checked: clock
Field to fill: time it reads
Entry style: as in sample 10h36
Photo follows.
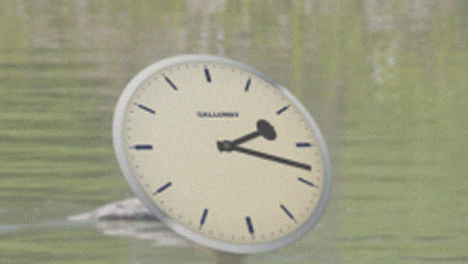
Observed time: 2h18
